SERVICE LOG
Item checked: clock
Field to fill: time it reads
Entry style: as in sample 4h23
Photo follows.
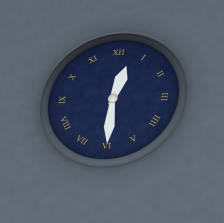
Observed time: 12h30
